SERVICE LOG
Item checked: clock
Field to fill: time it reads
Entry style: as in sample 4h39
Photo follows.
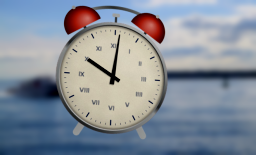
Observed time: 10h01
